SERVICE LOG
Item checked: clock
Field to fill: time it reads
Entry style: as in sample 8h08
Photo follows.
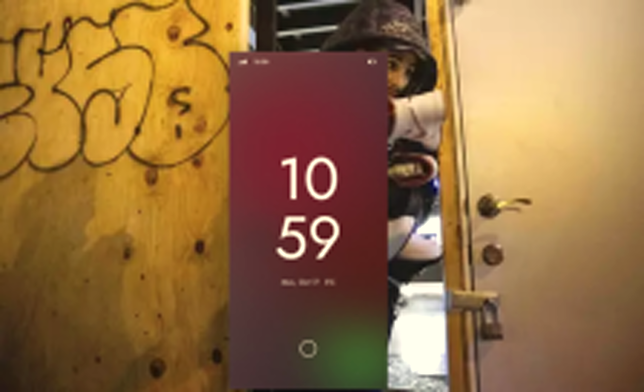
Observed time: 10h59
